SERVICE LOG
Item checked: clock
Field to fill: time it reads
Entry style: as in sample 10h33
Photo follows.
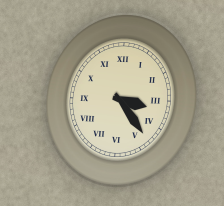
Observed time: 3h23
